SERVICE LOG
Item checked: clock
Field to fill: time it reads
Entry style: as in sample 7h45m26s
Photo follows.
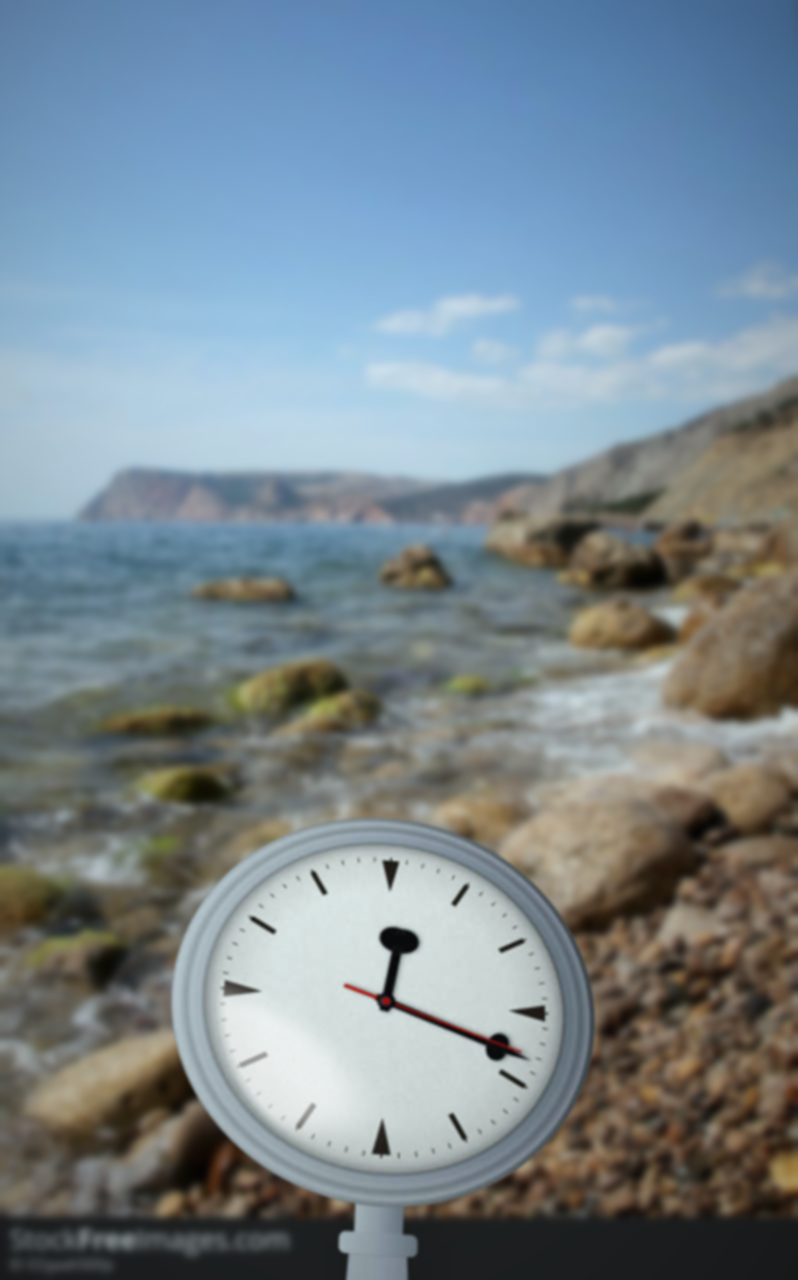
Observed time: 12h18m18s
